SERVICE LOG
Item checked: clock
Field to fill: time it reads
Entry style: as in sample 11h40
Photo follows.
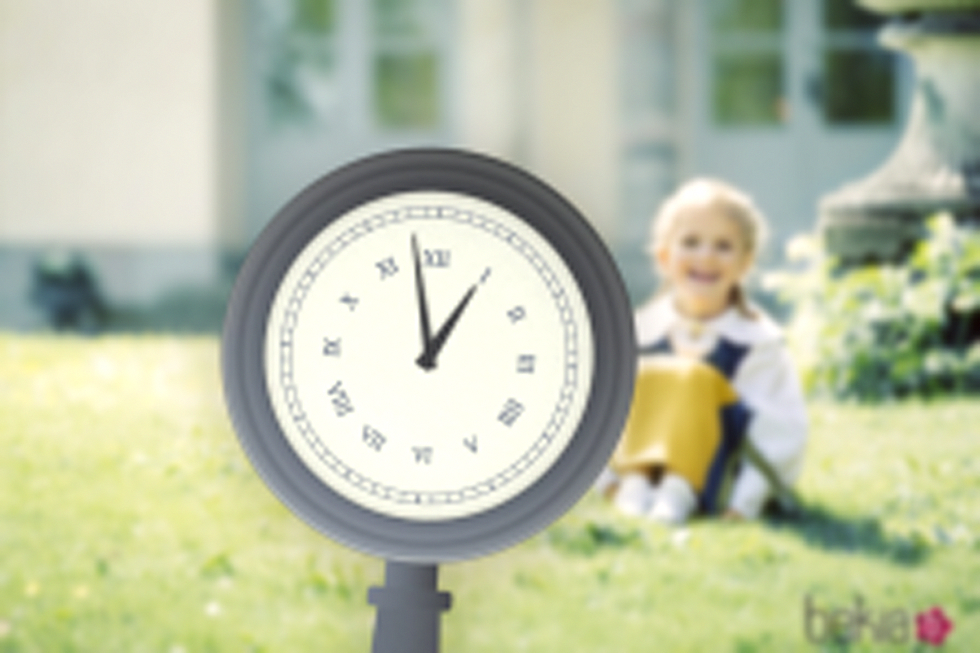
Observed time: 12h58
